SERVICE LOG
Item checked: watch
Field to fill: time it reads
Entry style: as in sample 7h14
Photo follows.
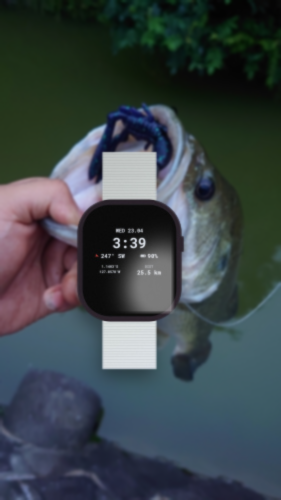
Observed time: 3h39
